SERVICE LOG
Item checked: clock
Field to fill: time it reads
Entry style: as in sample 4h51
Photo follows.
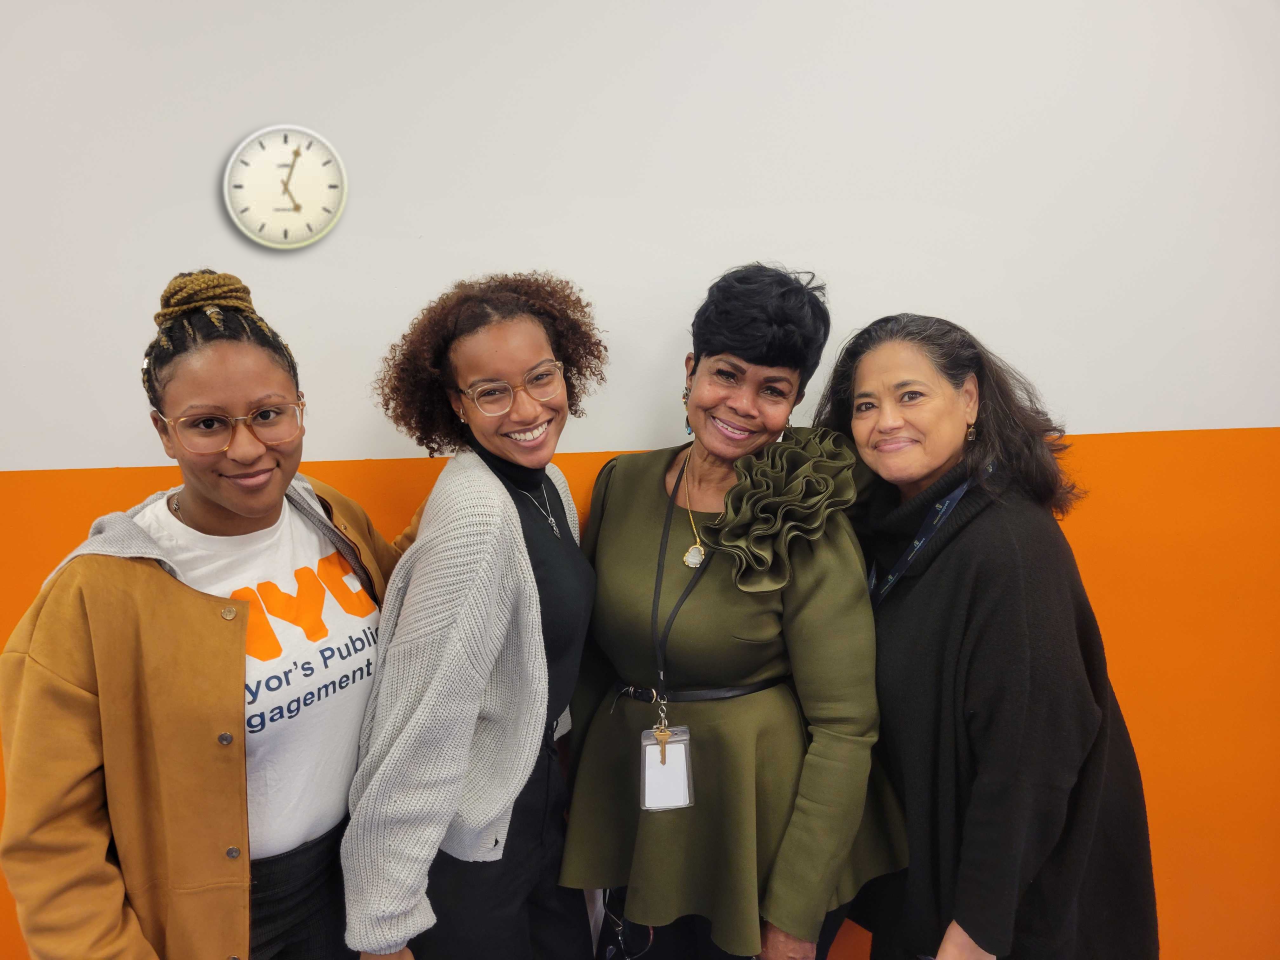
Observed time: 5h03
